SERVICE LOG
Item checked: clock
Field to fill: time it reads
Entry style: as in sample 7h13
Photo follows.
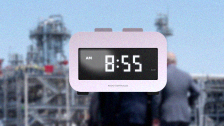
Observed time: 8h55
